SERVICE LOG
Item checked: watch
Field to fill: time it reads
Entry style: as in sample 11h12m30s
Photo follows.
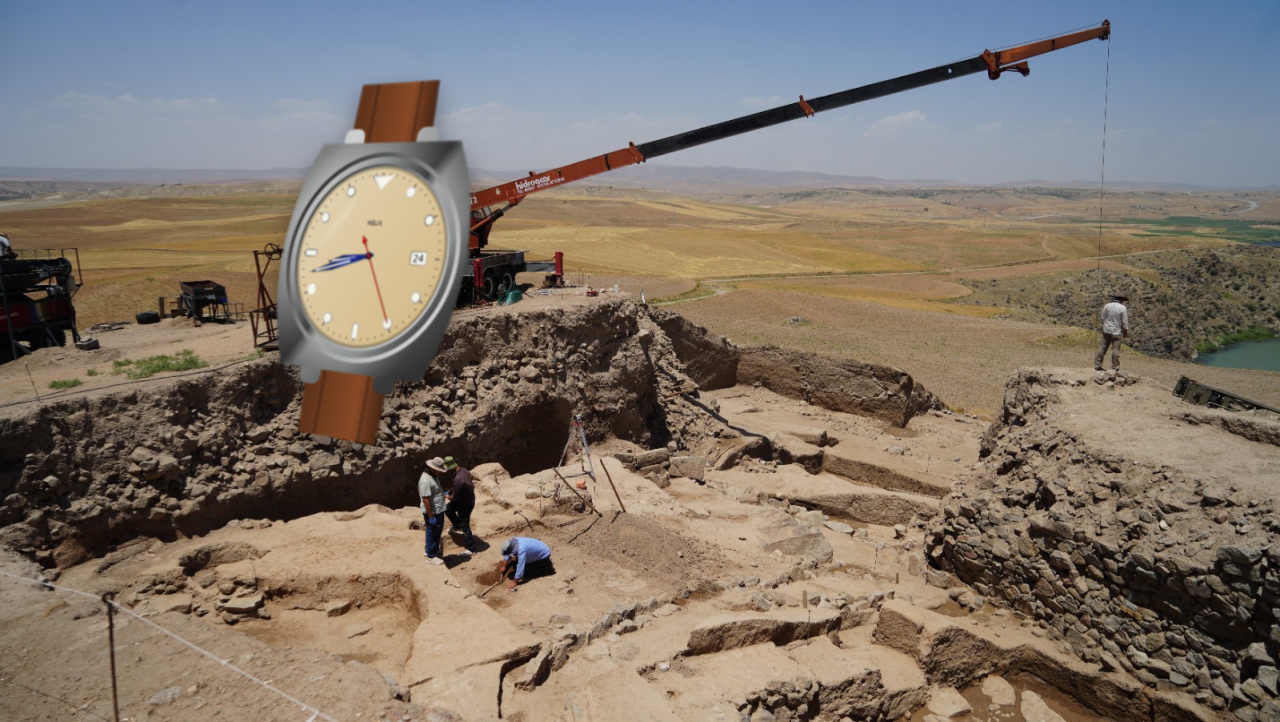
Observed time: 8h42m25s
